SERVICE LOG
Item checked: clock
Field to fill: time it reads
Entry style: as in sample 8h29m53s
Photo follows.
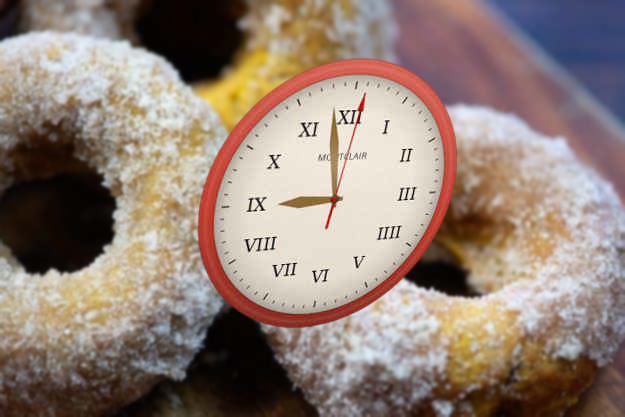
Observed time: 8h58m01s
